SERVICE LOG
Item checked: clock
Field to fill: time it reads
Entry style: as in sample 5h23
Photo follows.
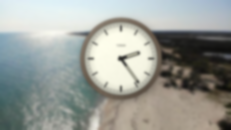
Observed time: 2h24
